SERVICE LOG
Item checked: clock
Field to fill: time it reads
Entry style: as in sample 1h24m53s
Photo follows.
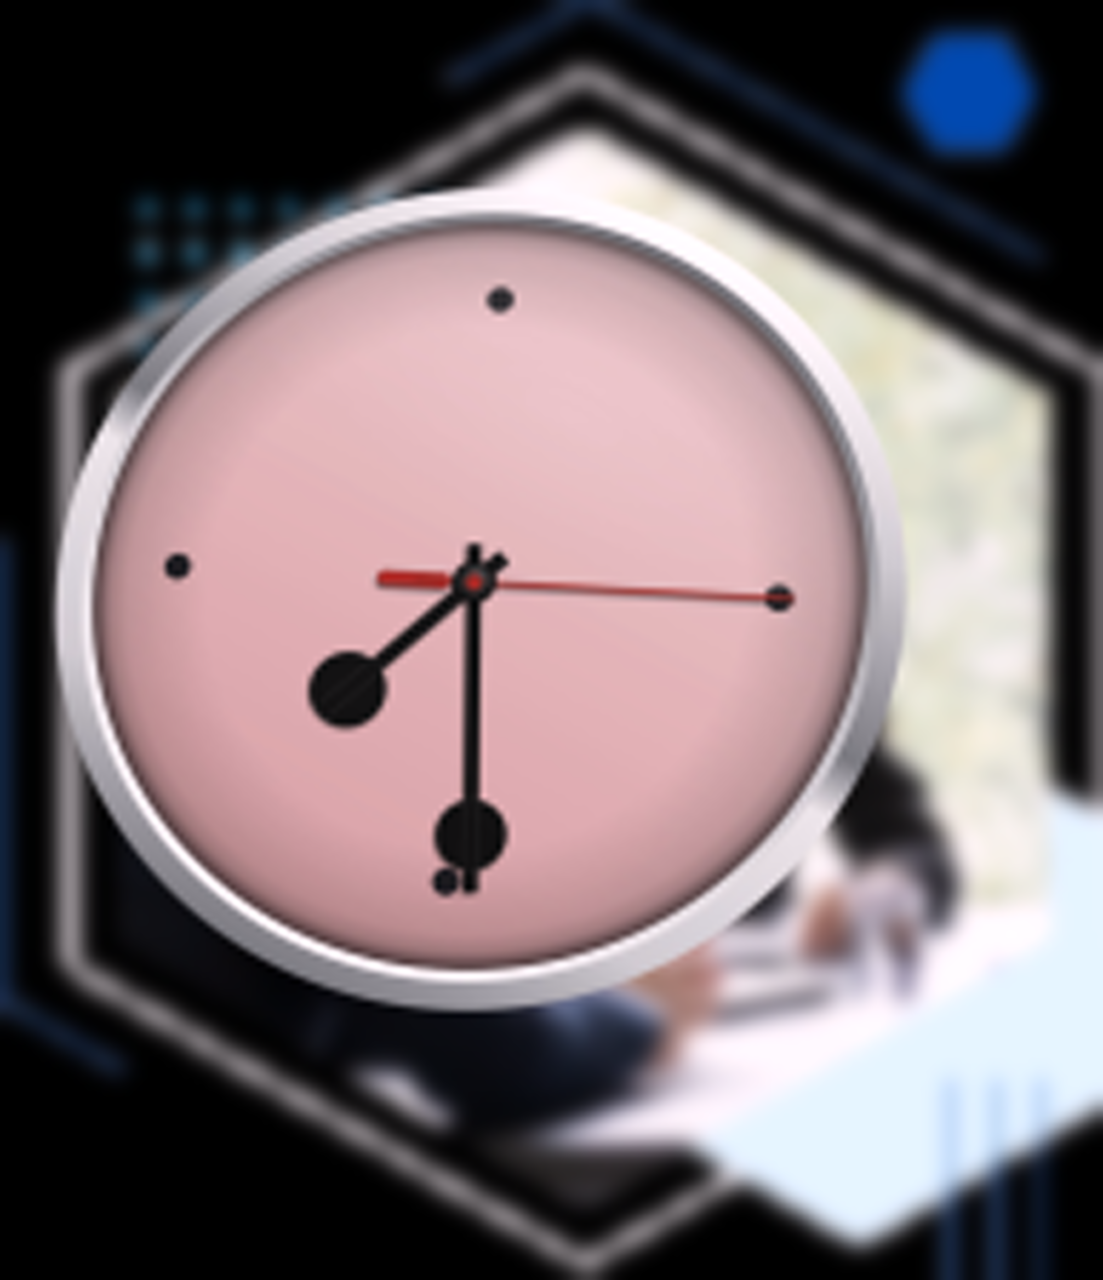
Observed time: 7h29m15s
